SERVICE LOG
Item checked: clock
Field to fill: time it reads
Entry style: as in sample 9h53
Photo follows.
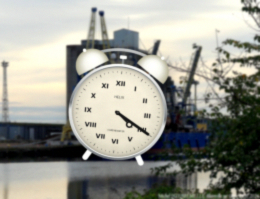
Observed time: 4h20
